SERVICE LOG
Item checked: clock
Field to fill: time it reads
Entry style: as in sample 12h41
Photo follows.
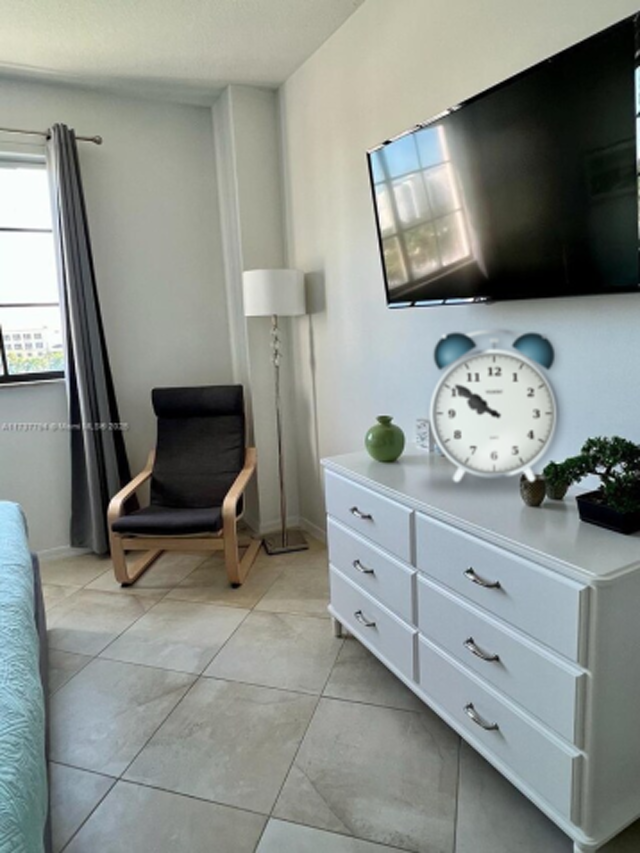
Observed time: 9h51
